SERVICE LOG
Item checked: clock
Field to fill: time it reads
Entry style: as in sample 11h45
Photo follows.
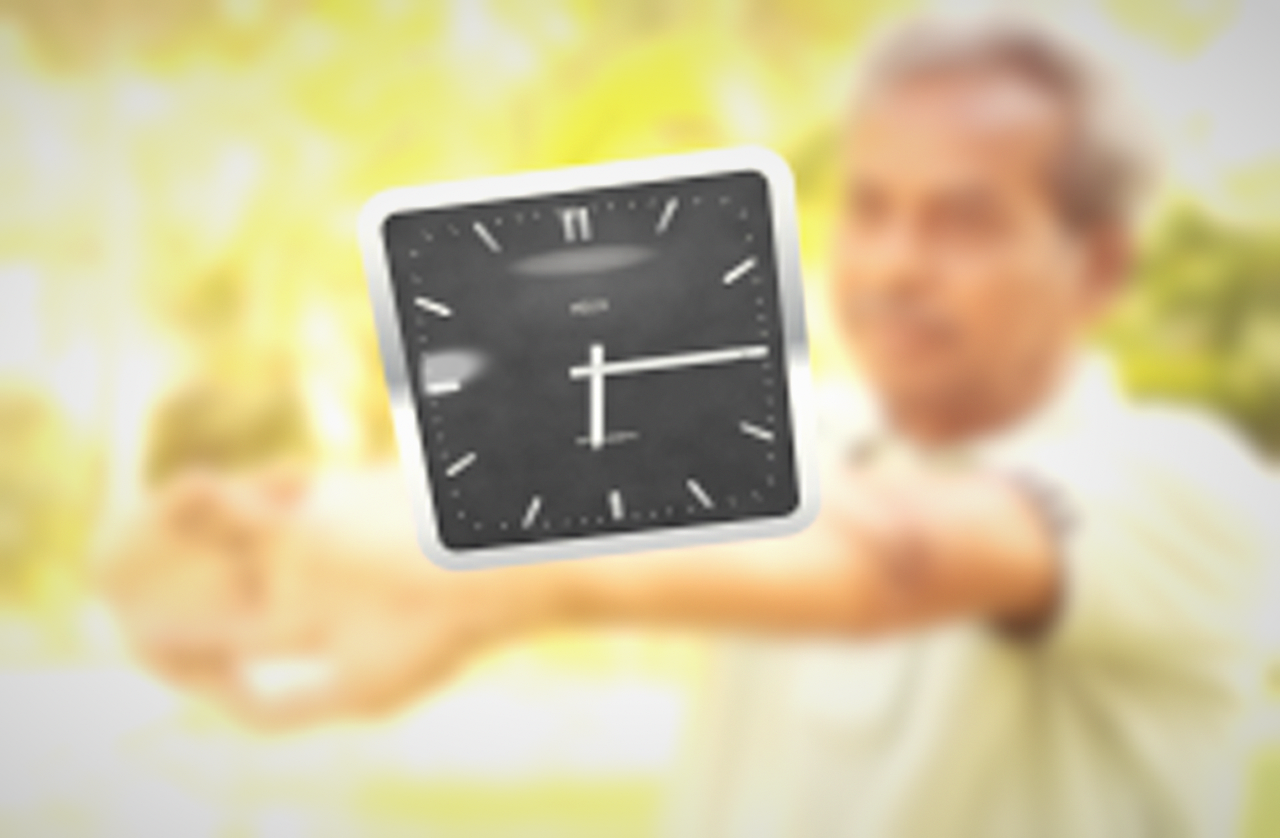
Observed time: 6h15
